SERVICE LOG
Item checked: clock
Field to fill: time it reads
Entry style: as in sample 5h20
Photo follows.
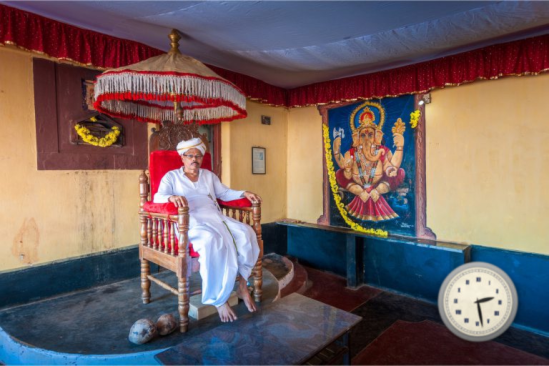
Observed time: 2h28
